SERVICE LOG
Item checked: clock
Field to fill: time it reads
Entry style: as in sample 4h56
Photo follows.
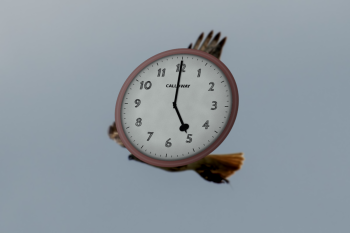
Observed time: 5h00
